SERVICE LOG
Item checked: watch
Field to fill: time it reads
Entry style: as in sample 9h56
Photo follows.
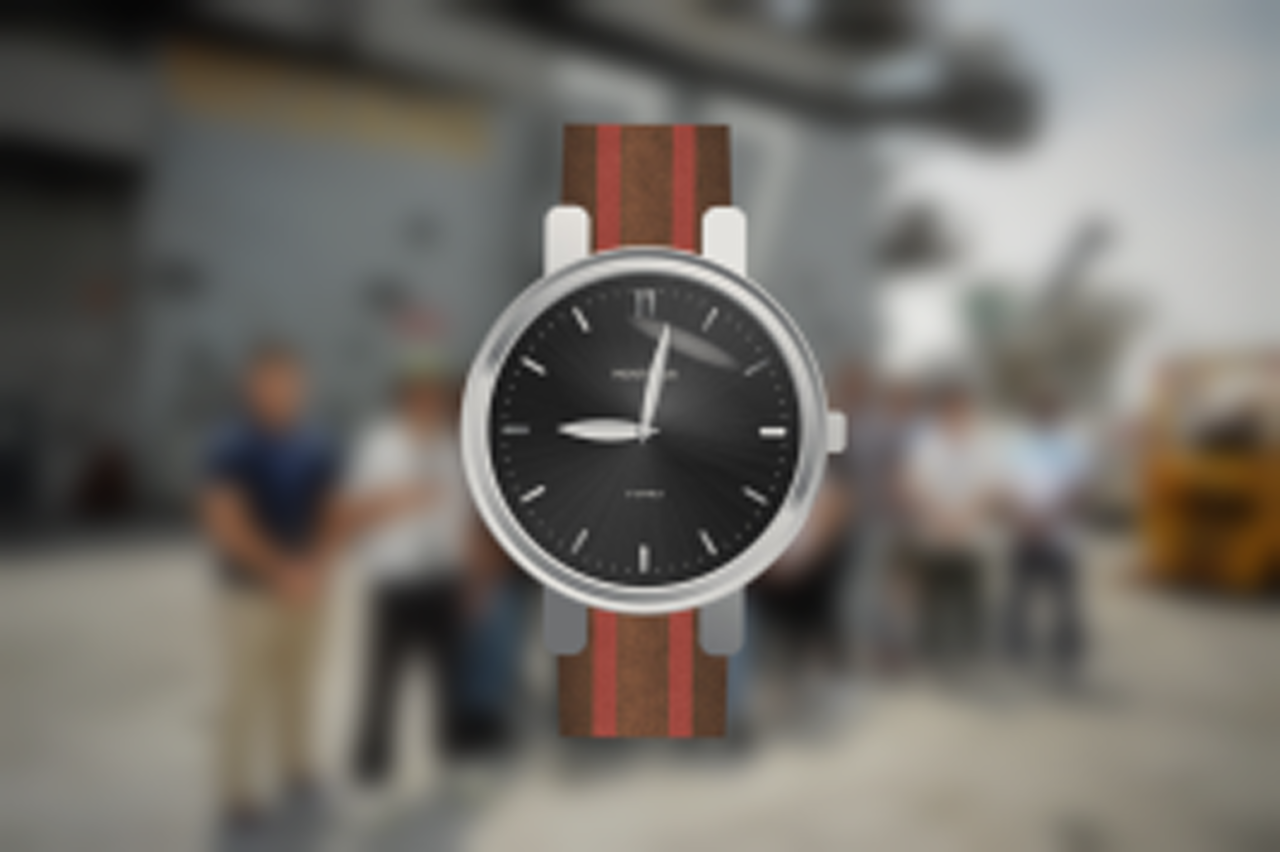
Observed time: 9h02
